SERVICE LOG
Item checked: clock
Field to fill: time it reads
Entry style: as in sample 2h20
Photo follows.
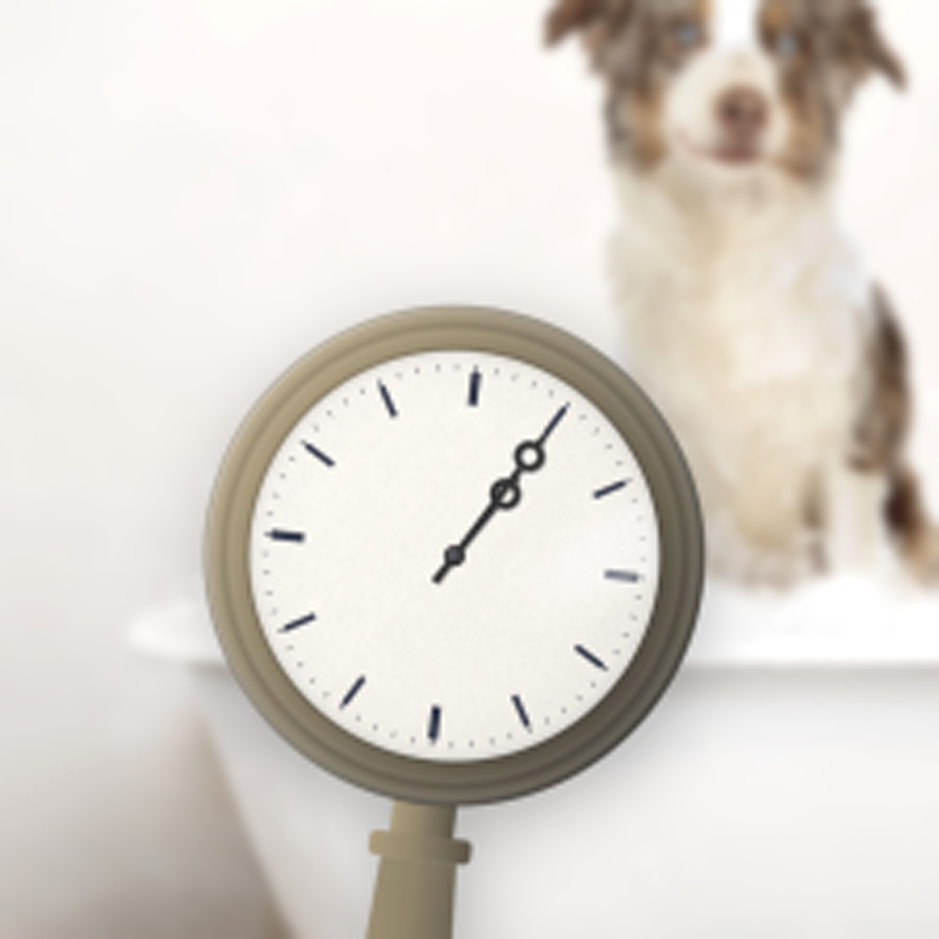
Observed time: 1h05
